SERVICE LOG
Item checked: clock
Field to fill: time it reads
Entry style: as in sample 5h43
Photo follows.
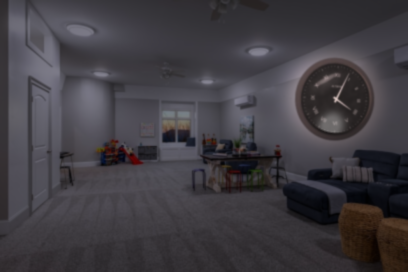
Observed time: 4h04
